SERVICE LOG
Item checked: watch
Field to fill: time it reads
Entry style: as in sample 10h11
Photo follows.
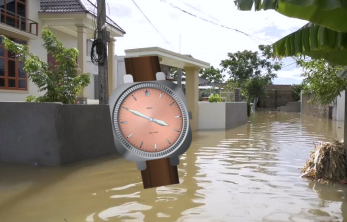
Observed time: 3h50
